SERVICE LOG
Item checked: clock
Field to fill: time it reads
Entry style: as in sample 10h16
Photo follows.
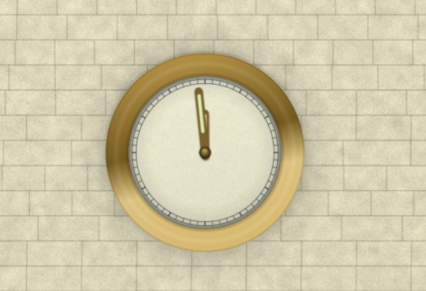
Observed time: 11h59
